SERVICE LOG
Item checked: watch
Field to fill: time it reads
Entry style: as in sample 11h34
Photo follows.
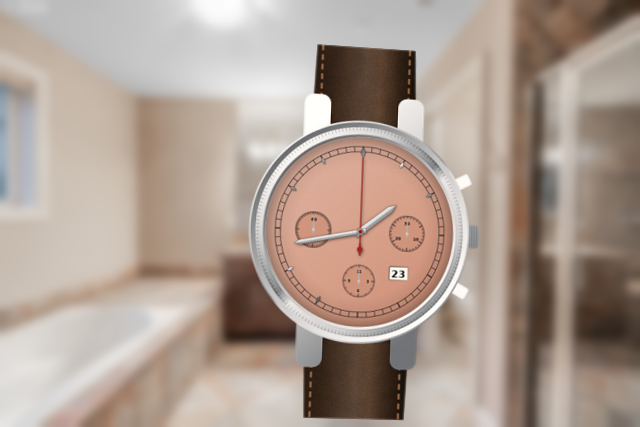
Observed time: 1h43
